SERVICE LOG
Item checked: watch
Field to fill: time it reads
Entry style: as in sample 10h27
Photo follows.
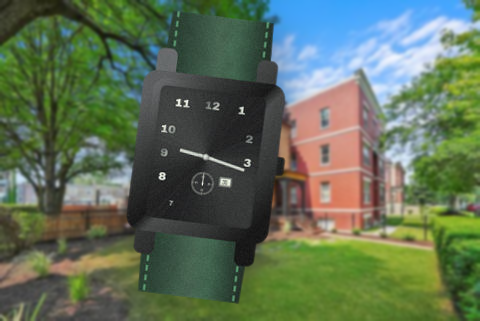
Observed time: 9h17
